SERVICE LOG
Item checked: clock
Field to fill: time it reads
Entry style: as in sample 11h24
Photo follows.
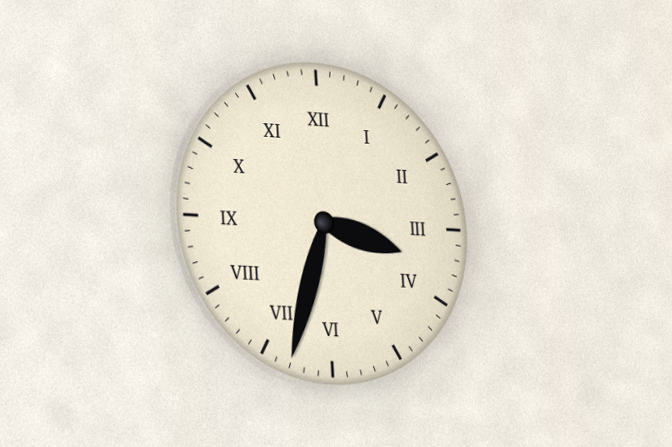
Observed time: 3h33
